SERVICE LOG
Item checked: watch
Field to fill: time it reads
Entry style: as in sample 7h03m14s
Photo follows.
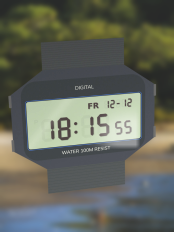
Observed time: 18h15m55s
